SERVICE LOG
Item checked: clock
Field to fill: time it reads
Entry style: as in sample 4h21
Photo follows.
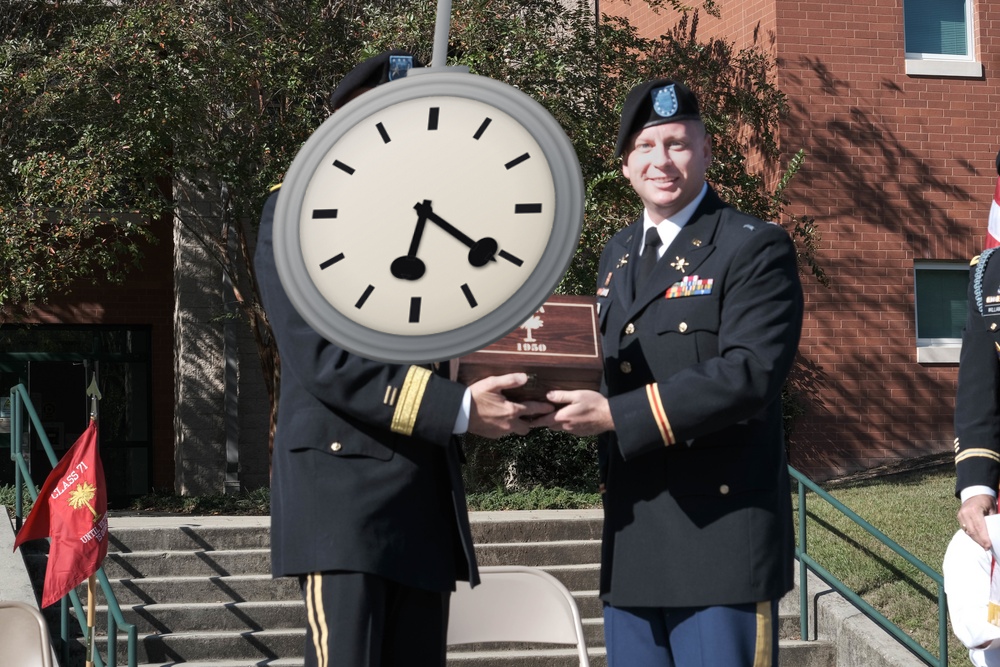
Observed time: 6h21
